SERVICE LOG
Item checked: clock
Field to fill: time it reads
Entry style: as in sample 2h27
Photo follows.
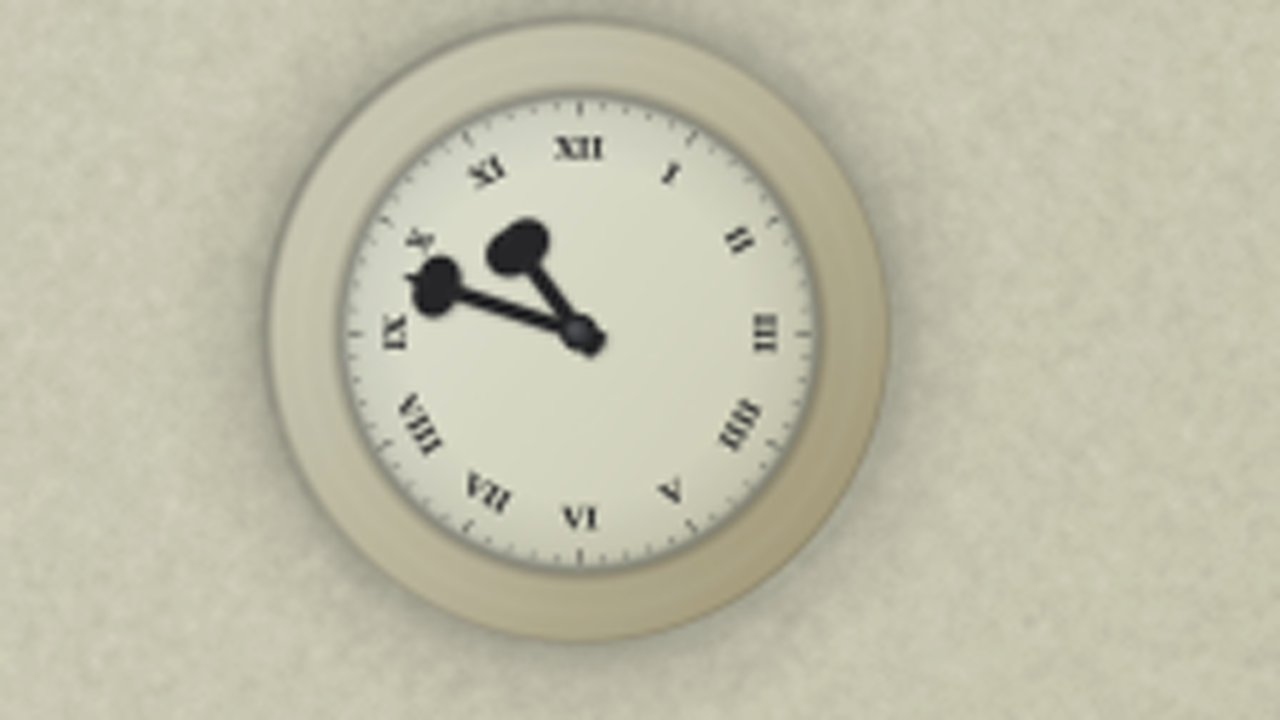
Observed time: 10h48
